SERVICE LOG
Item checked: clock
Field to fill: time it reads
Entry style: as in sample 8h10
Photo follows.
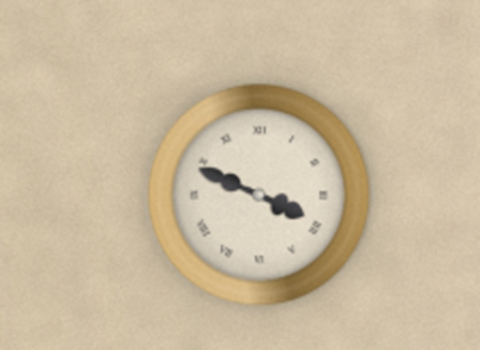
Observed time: 3h49
